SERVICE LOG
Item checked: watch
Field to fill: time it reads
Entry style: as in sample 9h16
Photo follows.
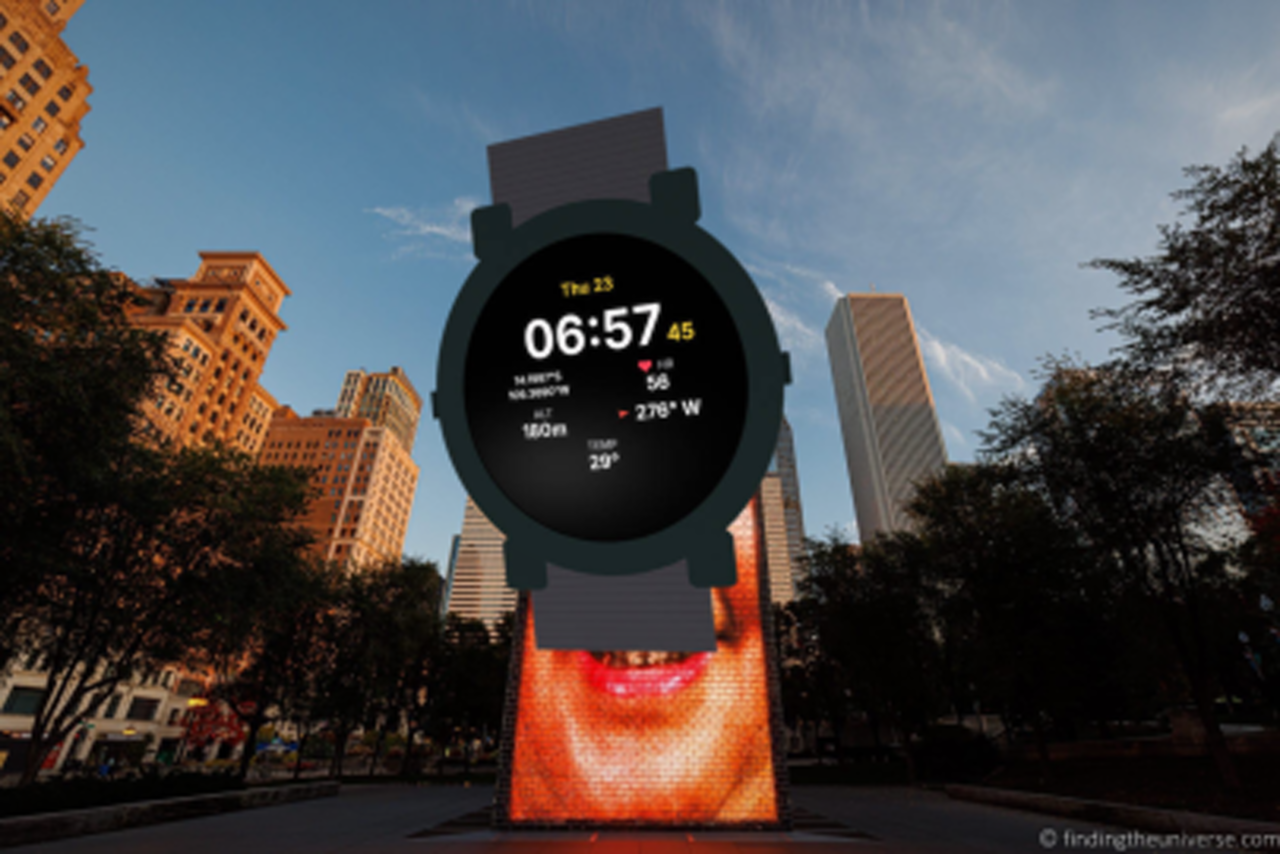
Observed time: 6h57
